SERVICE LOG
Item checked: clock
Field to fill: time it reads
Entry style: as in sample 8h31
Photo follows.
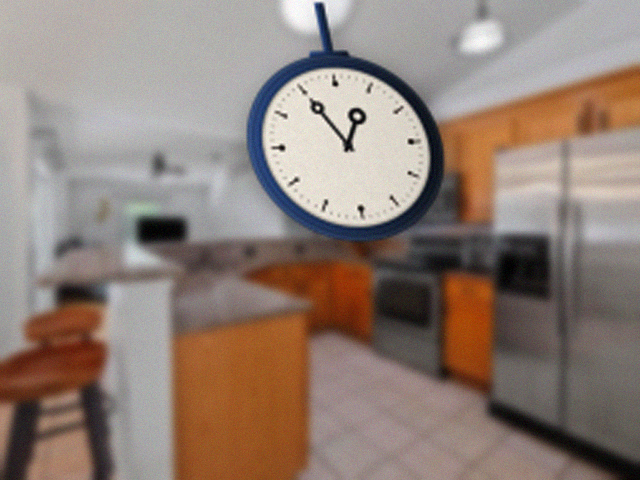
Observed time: 12h55
